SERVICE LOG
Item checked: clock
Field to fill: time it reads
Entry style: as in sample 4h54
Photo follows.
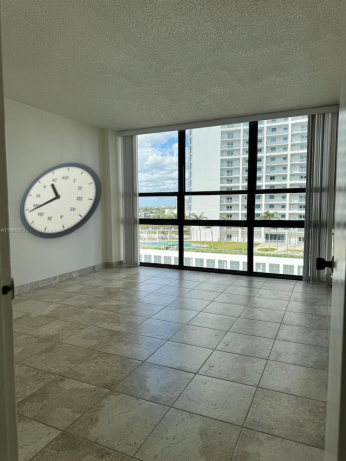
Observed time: 10h39
